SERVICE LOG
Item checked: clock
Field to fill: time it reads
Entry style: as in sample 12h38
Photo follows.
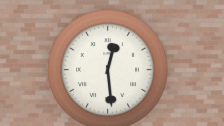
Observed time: 12h29
